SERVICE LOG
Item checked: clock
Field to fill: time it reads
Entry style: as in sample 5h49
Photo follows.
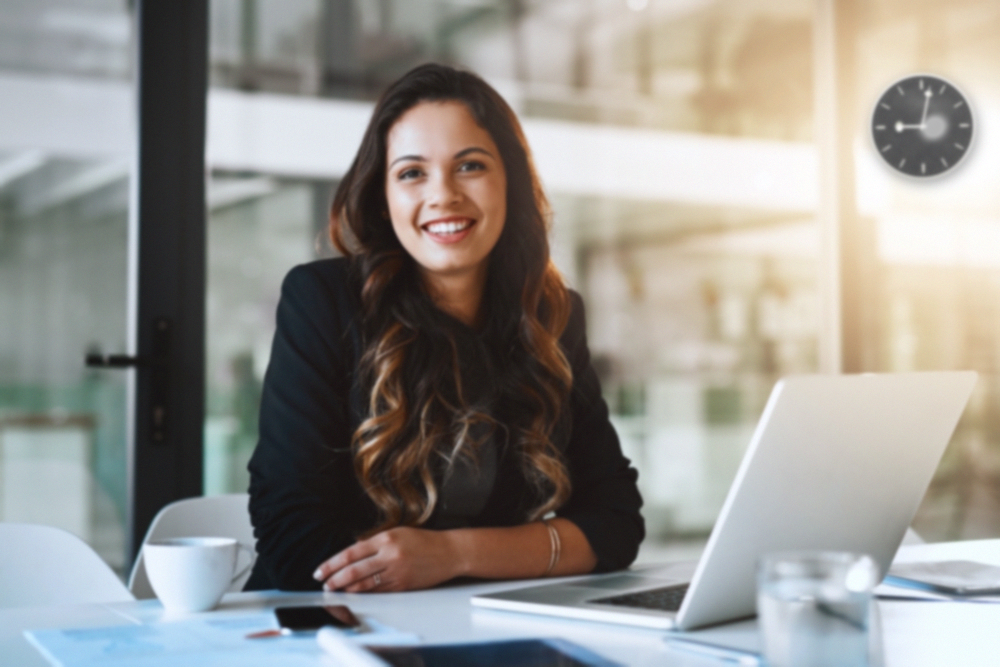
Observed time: 9h02
